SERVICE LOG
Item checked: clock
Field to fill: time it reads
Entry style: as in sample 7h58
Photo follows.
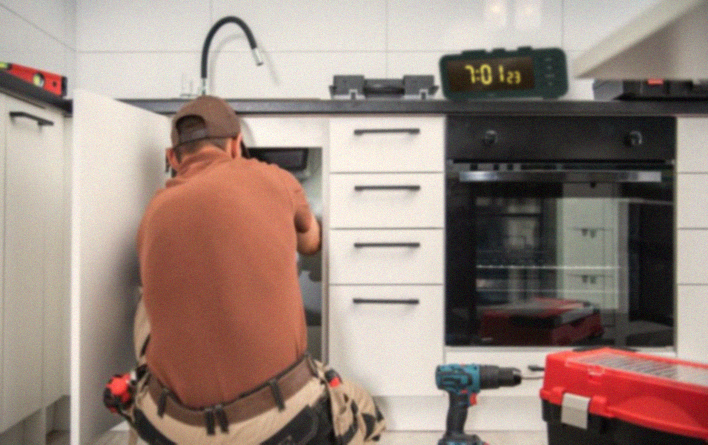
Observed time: 7h01
